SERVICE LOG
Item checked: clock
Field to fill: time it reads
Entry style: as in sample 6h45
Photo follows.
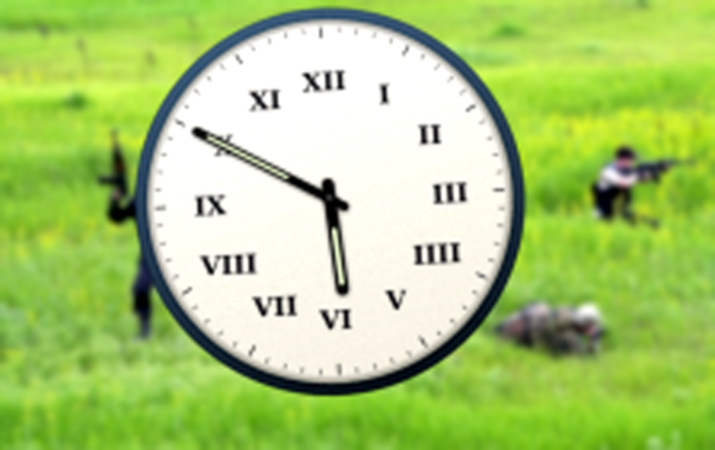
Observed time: 5h50
